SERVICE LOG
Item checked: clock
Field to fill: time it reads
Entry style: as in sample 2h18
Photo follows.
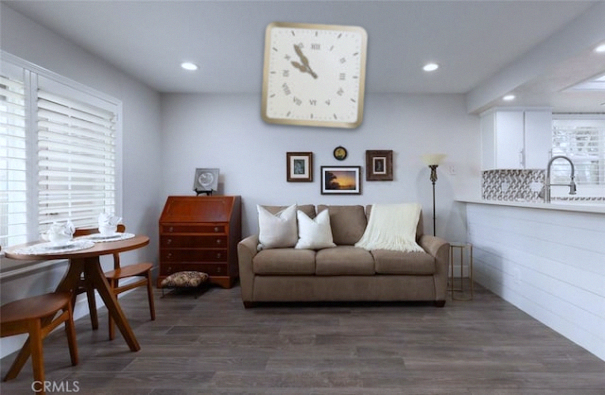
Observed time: 9h54
